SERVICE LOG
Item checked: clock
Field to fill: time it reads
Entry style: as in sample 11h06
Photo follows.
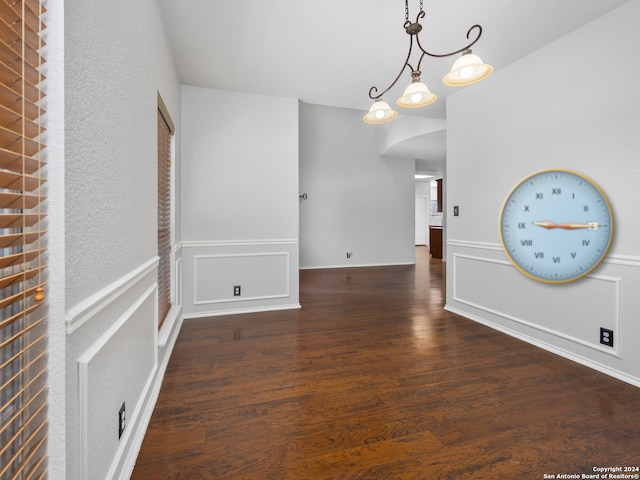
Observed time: 9h15
